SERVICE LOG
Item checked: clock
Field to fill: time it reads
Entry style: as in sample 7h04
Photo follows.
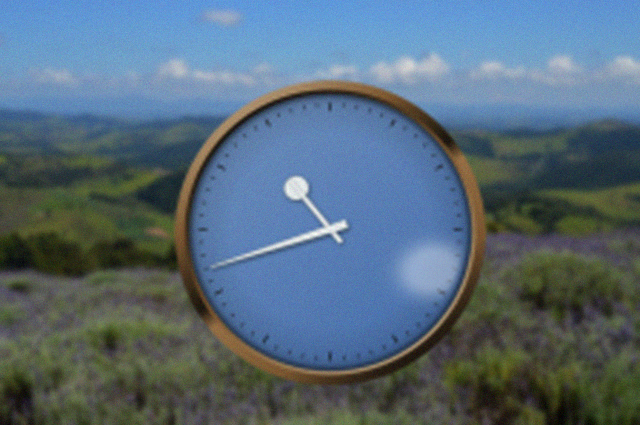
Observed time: 10h42
